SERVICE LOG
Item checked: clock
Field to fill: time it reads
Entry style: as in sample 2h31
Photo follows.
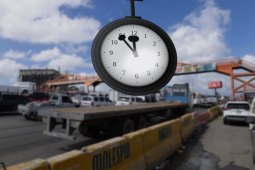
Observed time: 11h54
